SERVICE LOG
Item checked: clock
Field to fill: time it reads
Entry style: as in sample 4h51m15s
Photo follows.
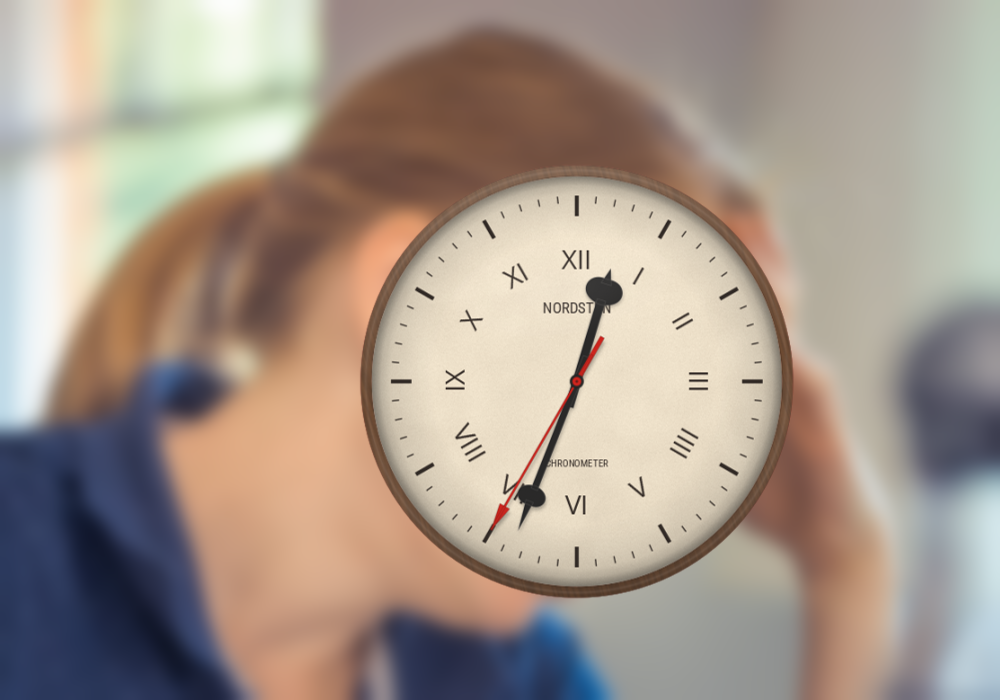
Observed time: 12h33m35s
